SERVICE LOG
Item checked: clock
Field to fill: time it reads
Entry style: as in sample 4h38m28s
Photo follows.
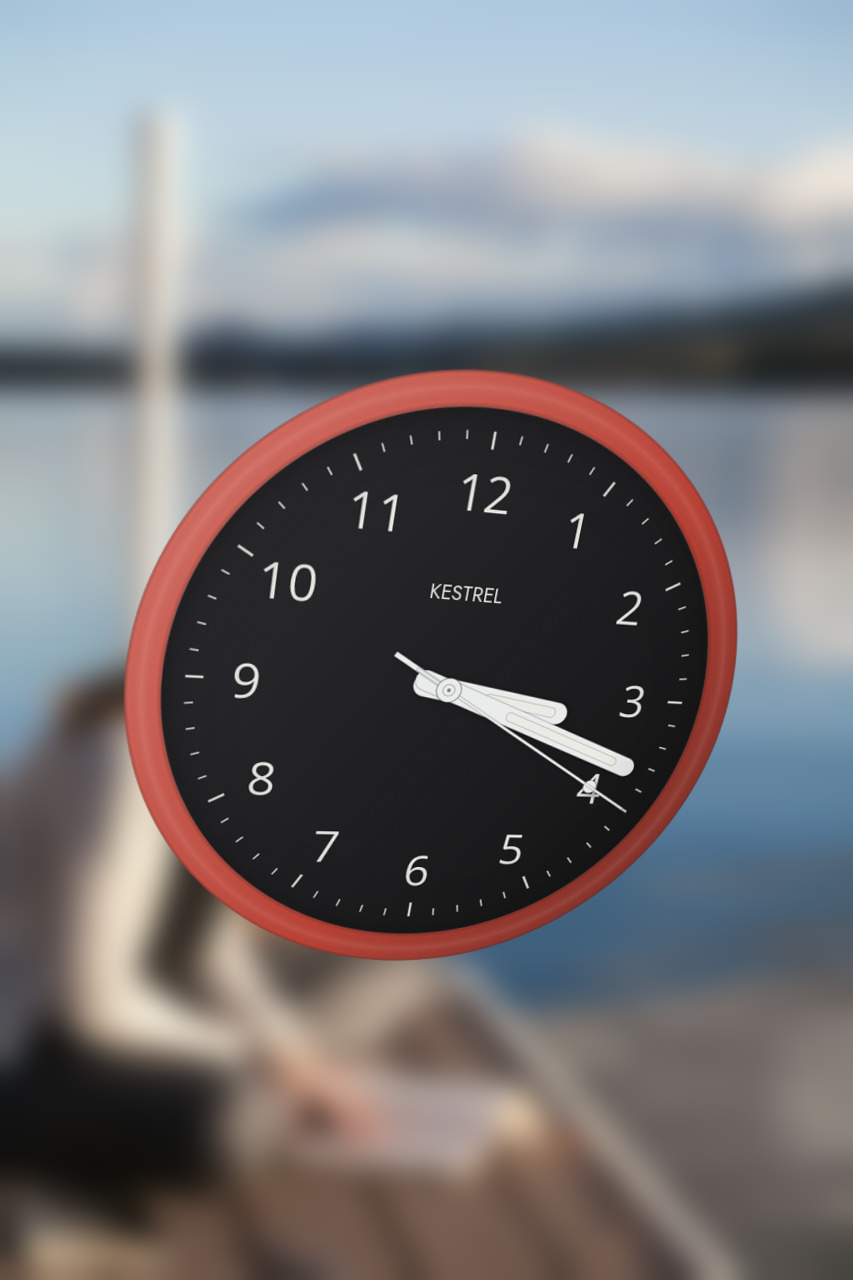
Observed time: 3h18m20s
